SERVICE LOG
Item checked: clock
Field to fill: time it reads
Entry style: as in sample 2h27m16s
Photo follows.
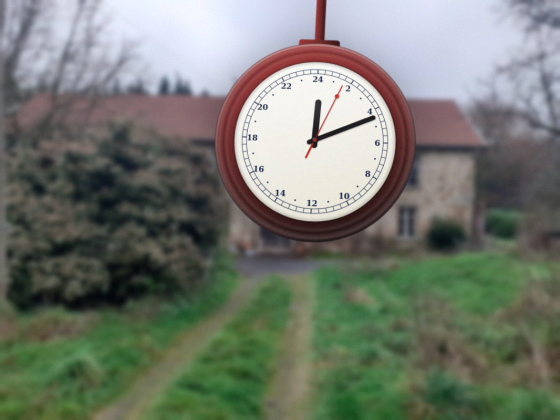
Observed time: 0h11m04s
